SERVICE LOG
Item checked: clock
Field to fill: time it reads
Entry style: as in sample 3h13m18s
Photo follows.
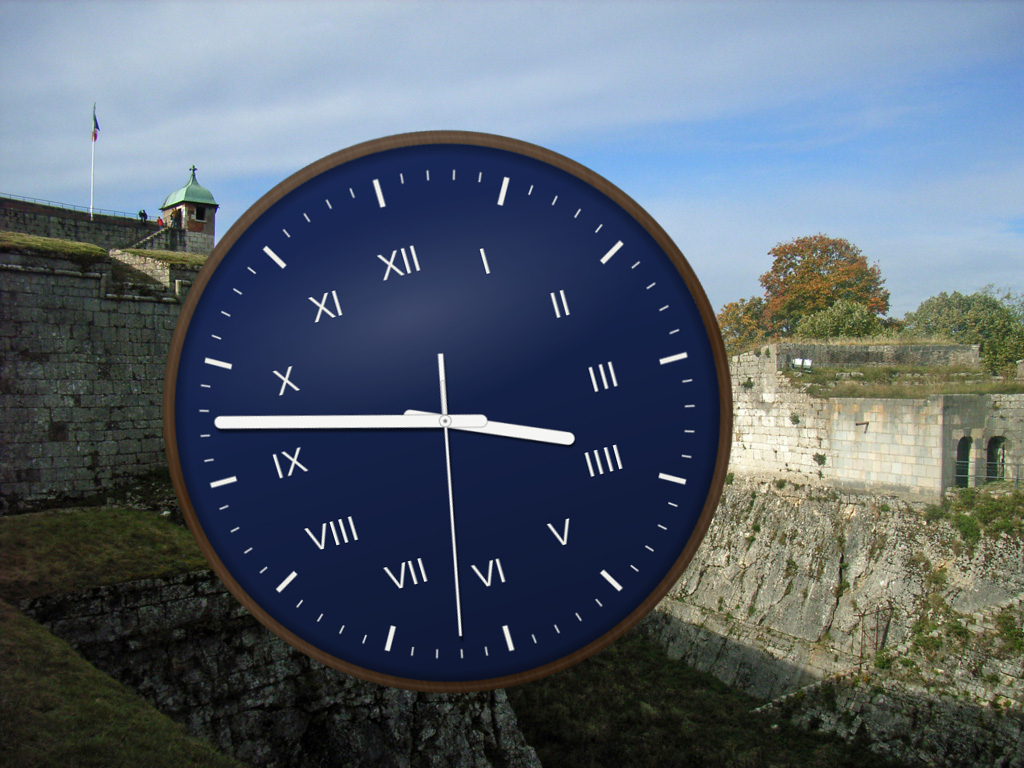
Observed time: 3h47m32s
